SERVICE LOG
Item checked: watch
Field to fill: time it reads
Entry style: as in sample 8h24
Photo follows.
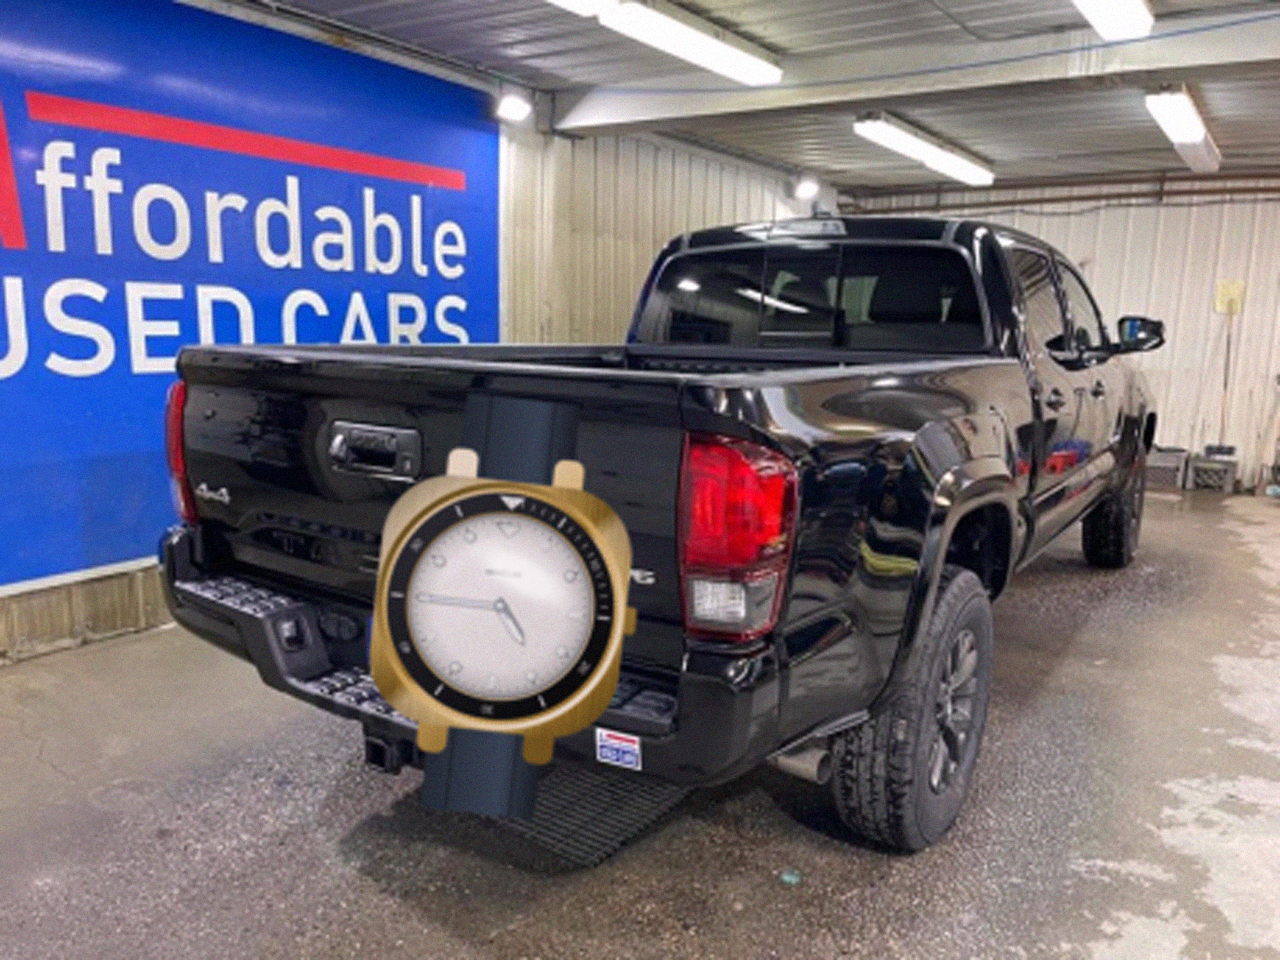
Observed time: 4h45
